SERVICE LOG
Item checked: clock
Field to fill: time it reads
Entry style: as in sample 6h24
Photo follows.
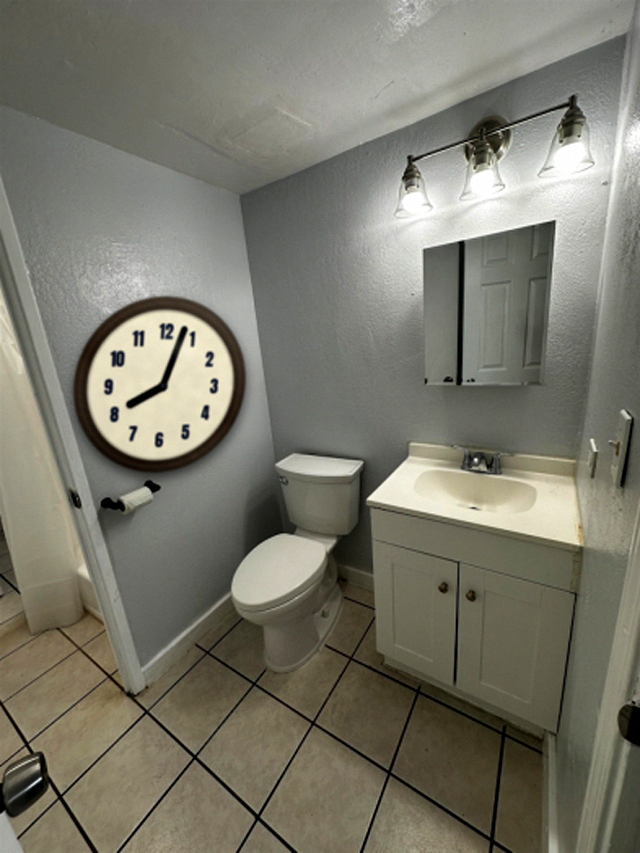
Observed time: 8h03
